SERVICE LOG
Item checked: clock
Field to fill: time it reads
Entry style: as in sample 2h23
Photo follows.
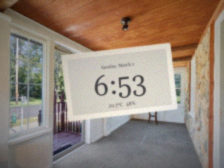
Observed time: 6h53
